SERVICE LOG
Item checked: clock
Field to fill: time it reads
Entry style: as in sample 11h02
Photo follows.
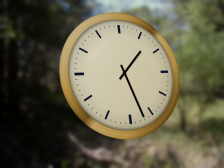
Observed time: 1h27
